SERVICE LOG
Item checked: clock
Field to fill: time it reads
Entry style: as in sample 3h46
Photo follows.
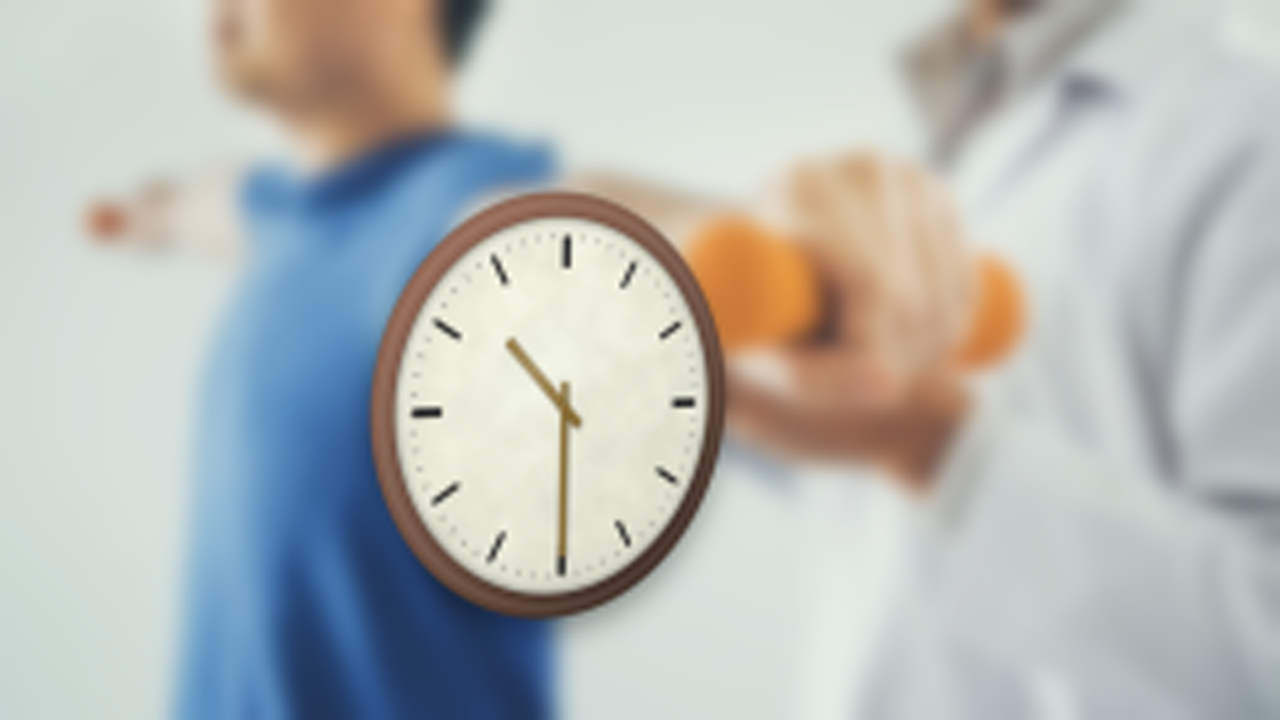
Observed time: 10h30
